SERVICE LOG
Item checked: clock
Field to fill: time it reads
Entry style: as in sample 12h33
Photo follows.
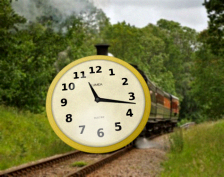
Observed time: 11h17
